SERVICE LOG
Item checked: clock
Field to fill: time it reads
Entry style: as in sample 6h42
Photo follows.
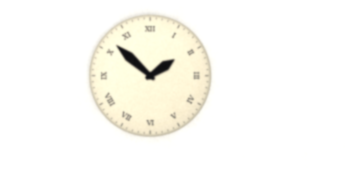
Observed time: 1h52
